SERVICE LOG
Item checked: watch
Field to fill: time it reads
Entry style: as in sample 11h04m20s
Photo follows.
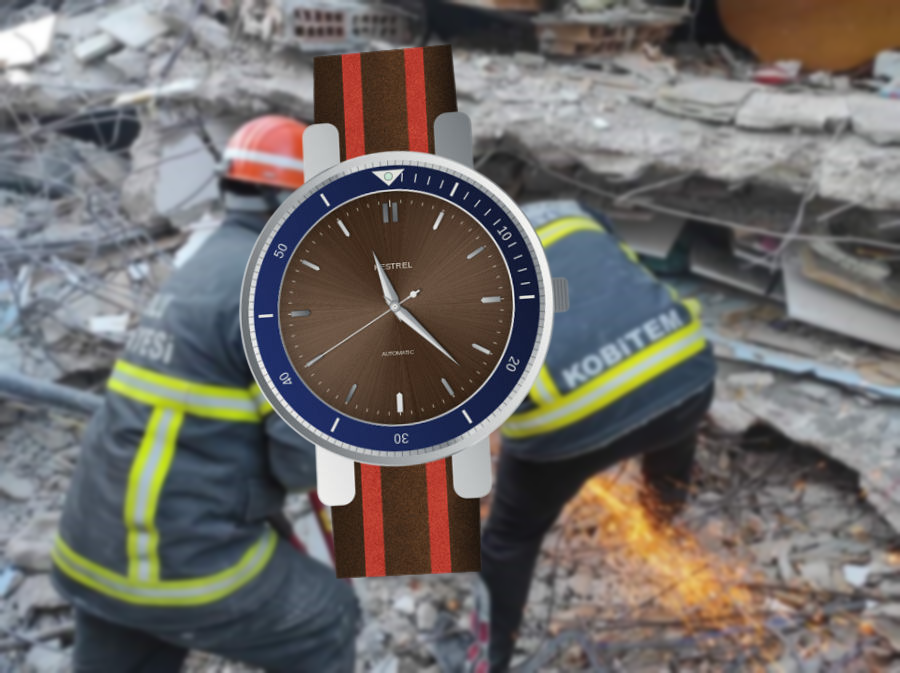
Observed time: 11h22m40s
